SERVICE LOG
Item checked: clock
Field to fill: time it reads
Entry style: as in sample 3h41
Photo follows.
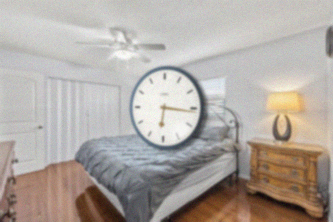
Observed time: 6h16
